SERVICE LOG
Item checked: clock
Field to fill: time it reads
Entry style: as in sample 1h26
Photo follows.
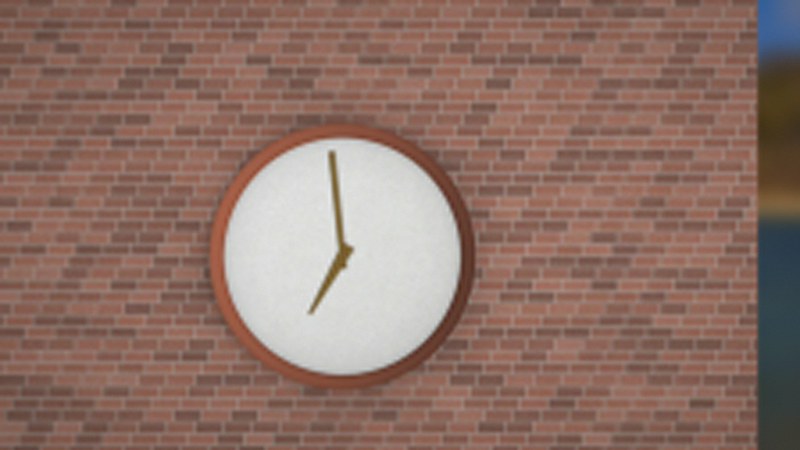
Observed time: 6h59
